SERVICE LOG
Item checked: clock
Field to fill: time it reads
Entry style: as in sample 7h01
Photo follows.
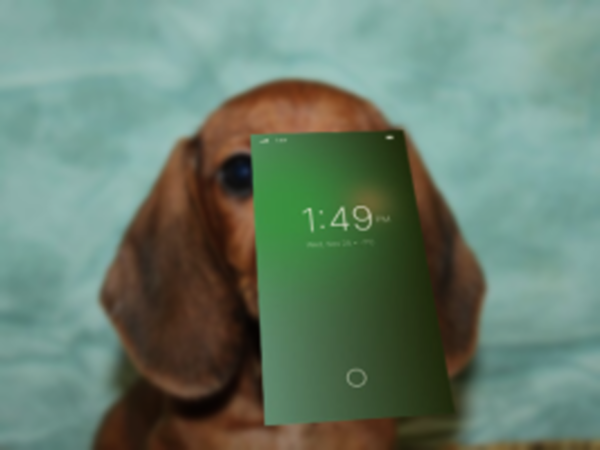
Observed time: 1h49
